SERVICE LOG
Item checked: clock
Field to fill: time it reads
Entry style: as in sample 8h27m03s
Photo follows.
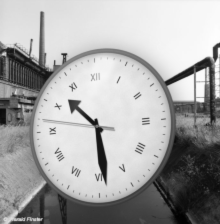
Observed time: 10h28m47s
